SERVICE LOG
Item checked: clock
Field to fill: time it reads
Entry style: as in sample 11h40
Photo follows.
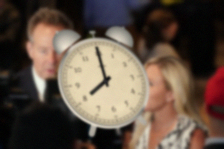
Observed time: 8h00
